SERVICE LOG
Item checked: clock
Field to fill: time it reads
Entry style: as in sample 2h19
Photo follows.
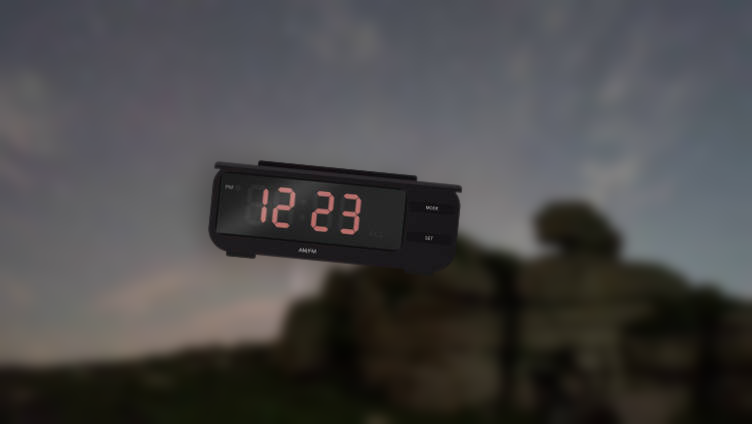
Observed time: 12h23
